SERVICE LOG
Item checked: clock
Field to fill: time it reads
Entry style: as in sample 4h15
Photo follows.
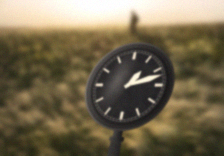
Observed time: 1h12
